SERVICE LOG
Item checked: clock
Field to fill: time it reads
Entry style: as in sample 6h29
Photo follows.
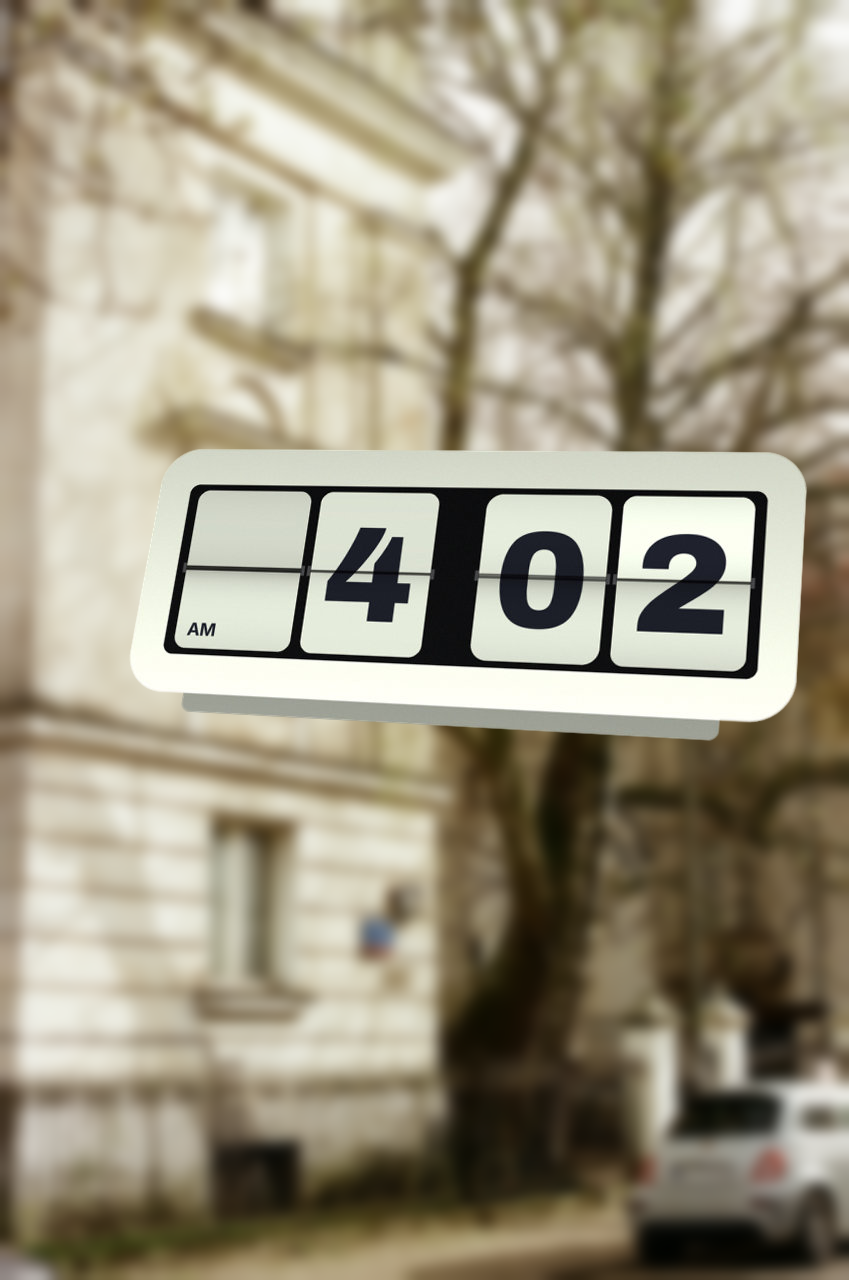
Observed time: 4h02
